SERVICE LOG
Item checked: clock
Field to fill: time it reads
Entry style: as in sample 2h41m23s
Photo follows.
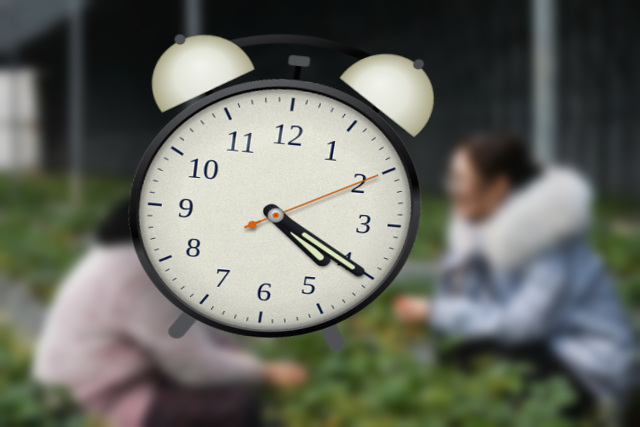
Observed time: 4h20m10s
